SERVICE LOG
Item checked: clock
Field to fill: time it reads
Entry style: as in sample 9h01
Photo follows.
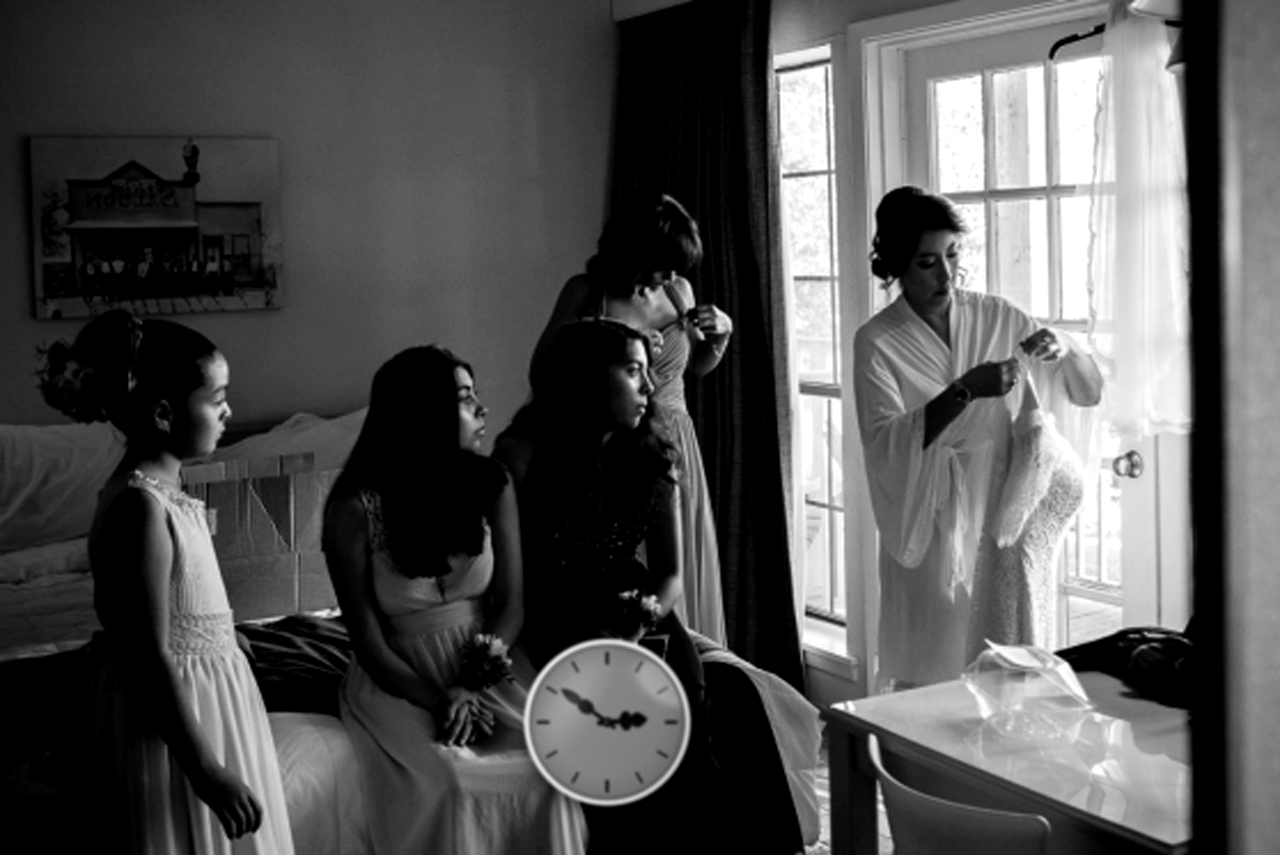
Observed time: 2h51
